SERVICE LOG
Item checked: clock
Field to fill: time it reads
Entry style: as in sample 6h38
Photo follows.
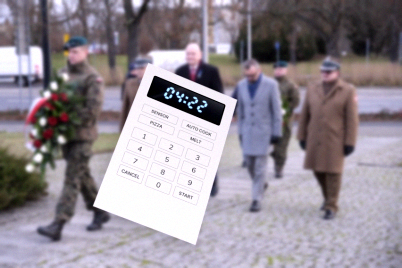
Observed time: 4h22
